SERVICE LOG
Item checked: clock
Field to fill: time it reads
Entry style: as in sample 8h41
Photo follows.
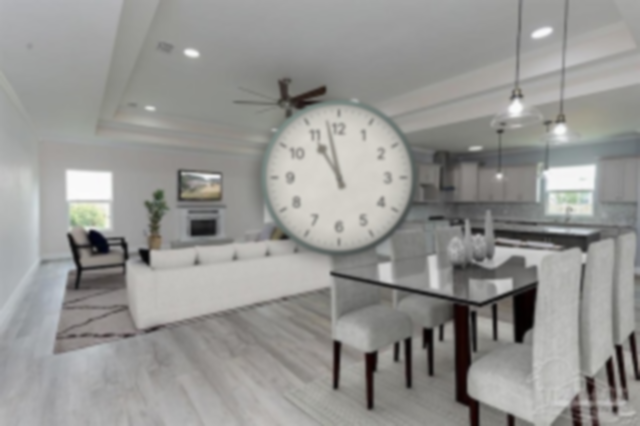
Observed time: 10h58
